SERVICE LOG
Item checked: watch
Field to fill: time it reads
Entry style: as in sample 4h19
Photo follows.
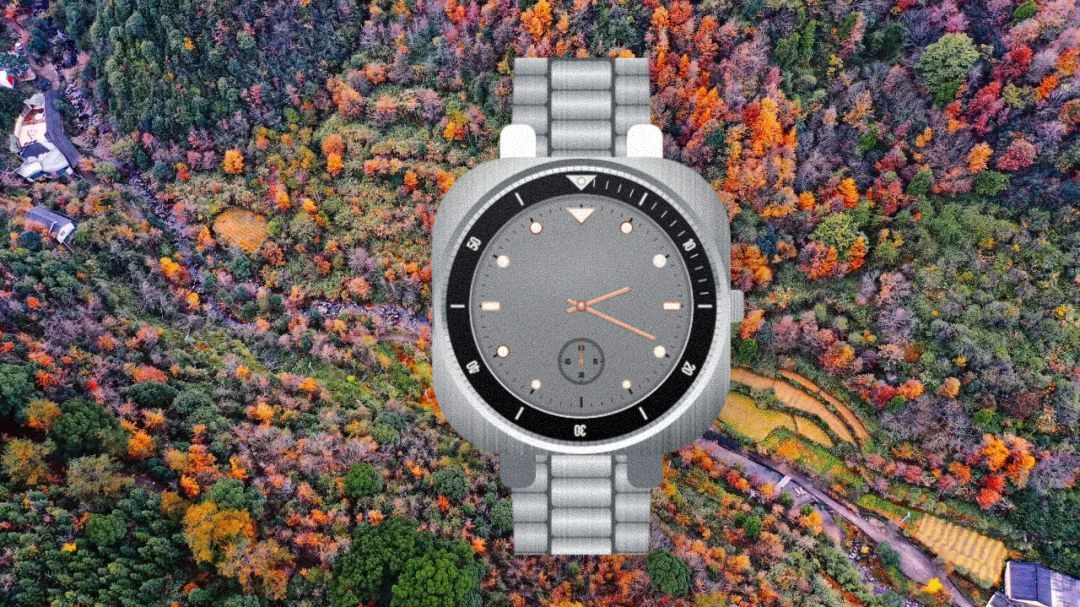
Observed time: 2h19
